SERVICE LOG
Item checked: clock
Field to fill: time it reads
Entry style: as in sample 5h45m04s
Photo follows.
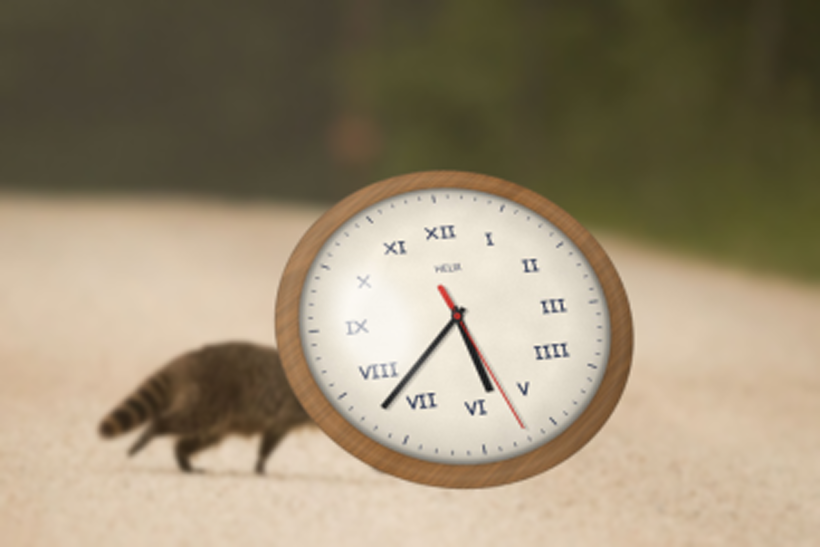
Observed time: 5h37m27s
